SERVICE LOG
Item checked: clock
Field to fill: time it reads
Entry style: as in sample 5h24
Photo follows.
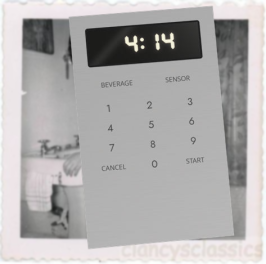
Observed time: 4h14
